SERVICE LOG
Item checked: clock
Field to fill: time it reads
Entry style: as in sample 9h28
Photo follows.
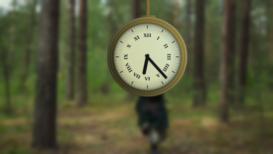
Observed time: 6h23
